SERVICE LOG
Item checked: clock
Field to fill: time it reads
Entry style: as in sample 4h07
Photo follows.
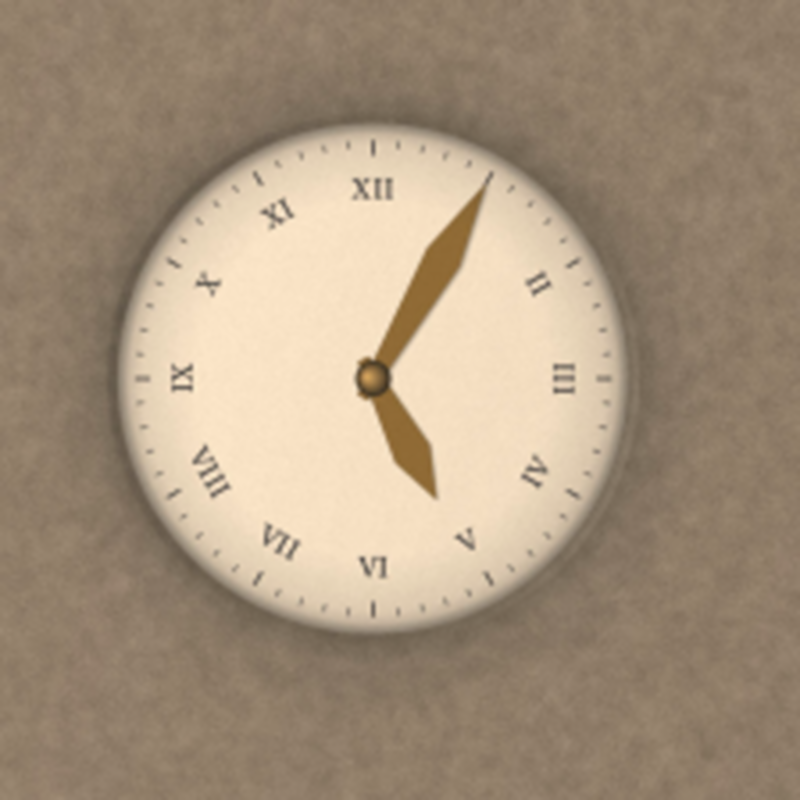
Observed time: 5h05
